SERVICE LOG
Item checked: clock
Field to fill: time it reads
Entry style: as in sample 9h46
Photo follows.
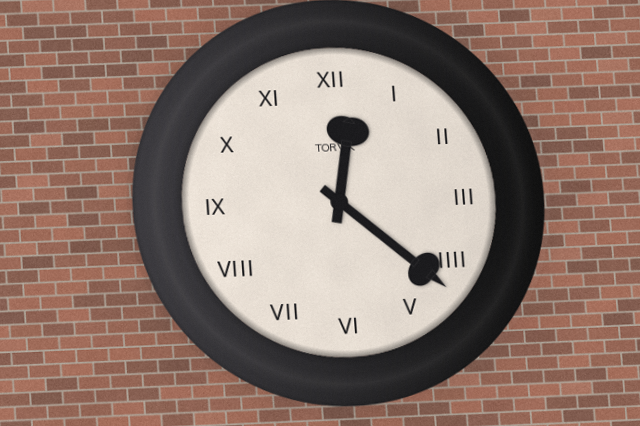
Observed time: 12h22
